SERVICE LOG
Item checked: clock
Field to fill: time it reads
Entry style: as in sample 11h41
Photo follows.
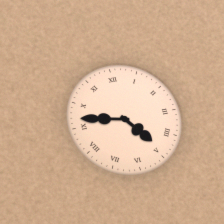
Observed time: 4h47
